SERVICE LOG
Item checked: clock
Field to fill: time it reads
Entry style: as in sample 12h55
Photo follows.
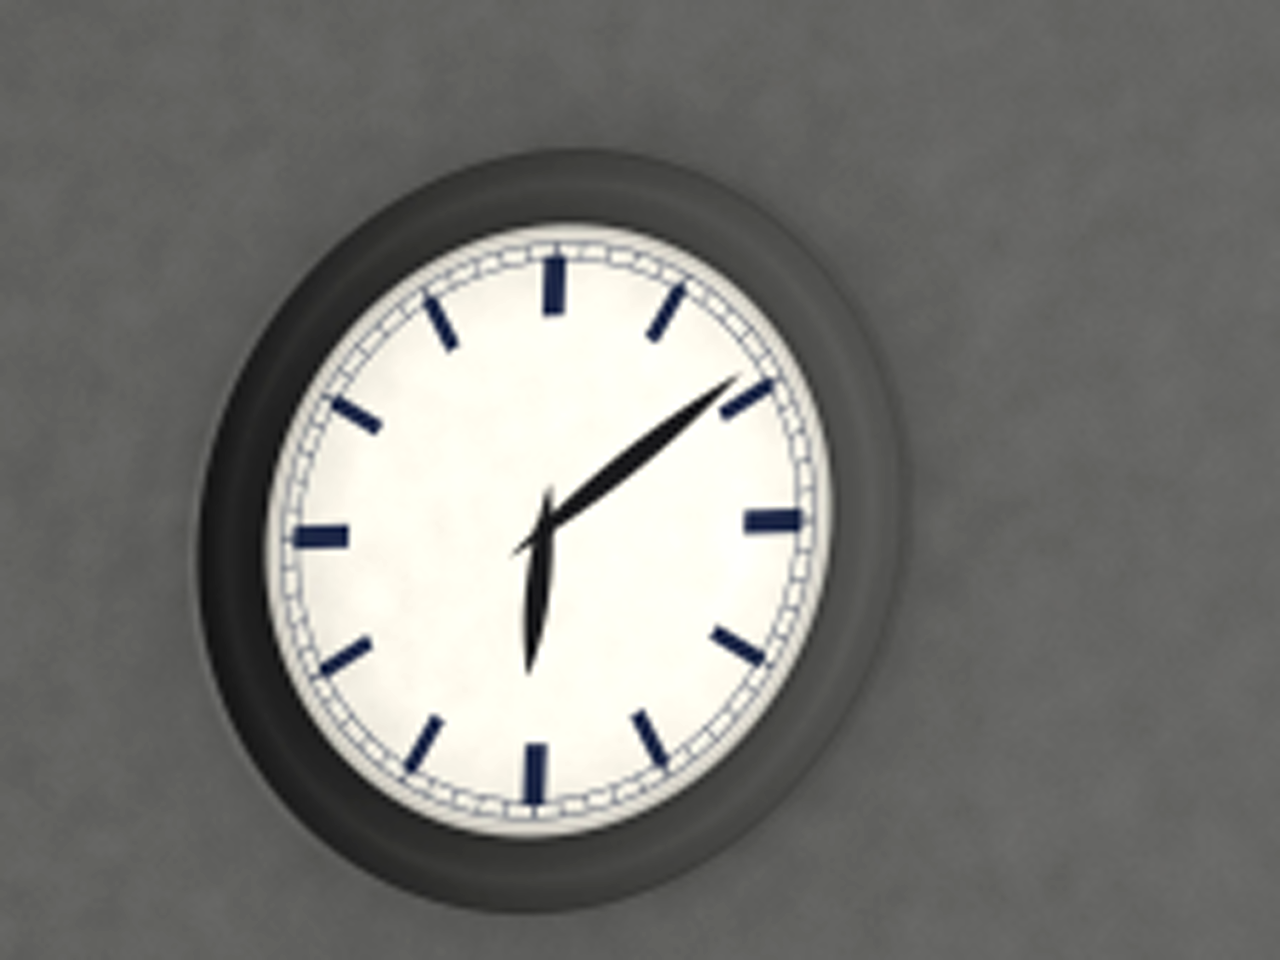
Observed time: 6h09
